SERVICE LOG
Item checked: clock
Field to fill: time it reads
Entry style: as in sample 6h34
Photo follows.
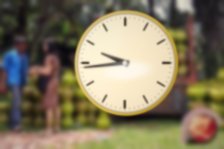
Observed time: 9h44
